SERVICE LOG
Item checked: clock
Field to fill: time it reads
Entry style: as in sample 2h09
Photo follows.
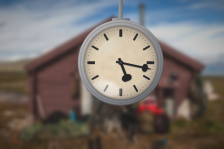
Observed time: 5h17
